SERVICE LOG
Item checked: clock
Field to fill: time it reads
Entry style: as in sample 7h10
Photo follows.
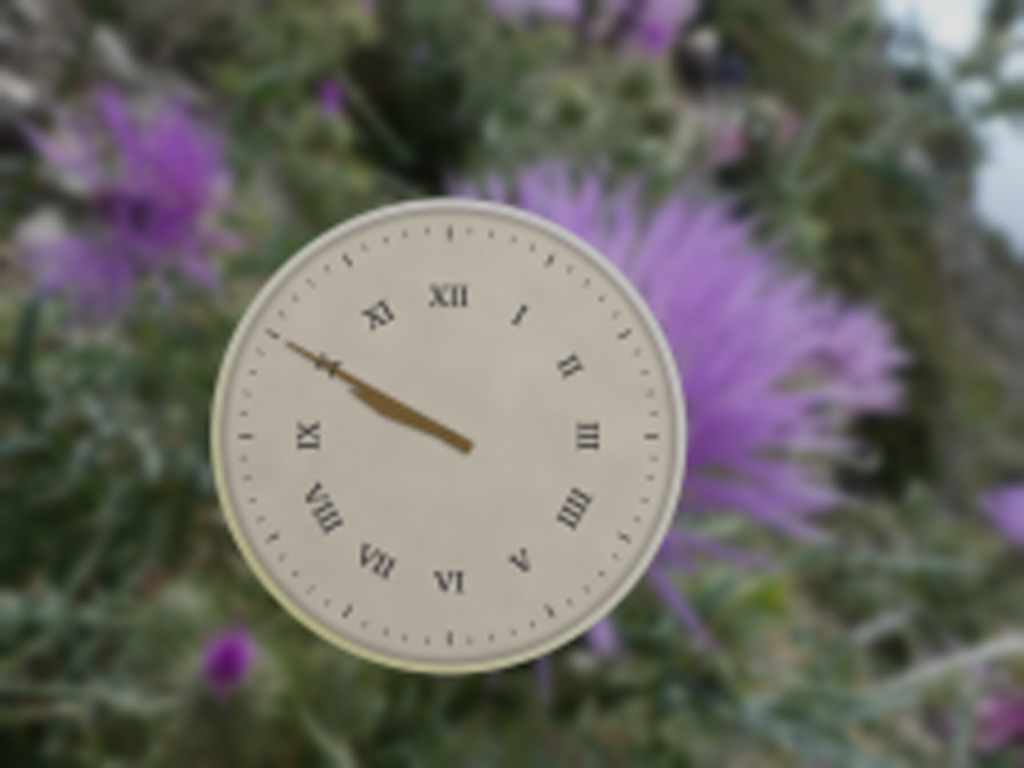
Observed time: 9h50
